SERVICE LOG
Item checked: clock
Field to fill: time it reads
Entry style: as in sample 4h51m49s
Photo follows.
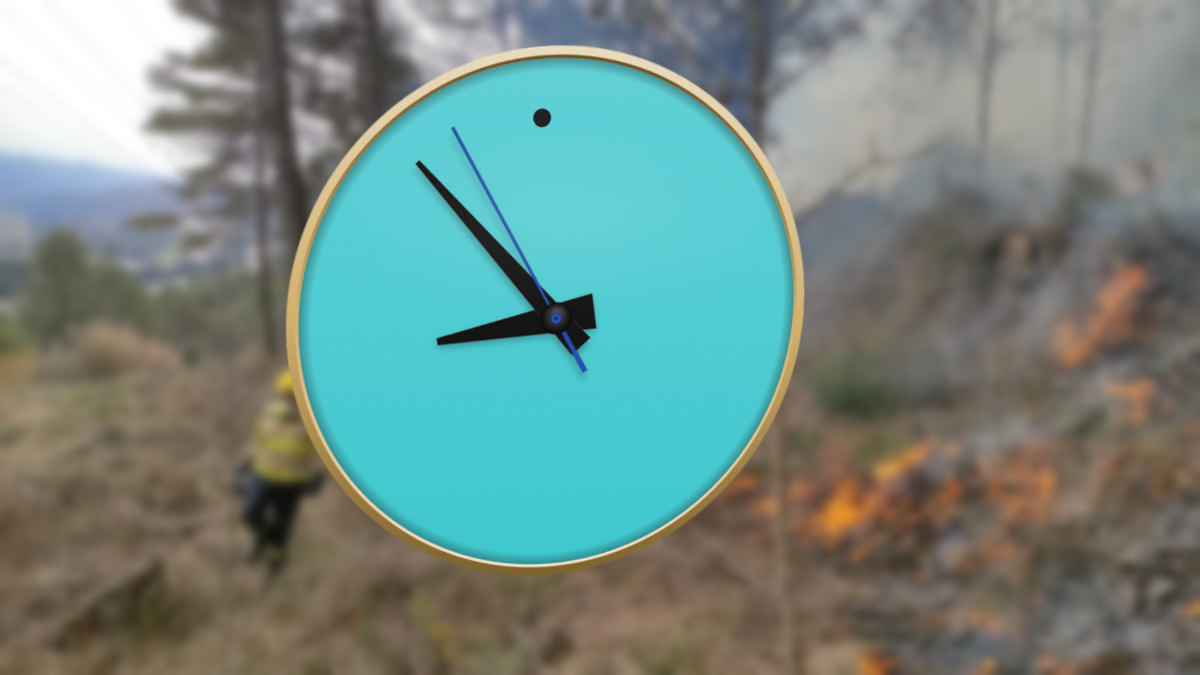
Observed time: 8h53m56s
